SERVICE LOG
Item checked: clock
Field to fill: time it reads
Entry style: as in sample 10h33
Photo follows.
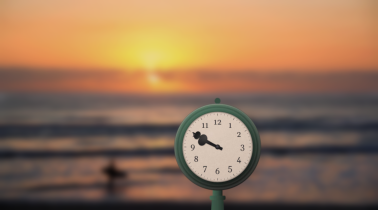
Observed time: 9h50
